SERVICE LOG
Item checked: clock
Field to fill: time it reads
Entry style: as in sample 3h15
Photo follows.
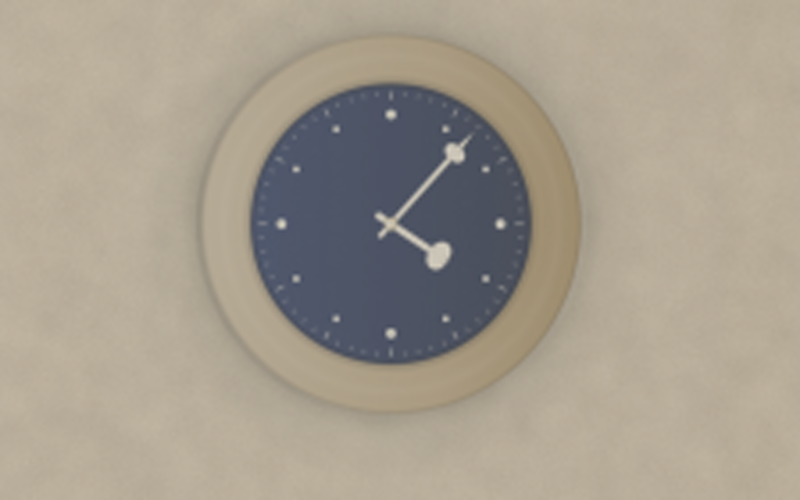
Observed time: 4h07
